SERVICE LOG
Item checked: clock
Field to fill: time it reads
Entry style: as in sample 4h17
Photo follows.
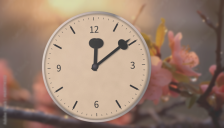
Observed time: 12h09
